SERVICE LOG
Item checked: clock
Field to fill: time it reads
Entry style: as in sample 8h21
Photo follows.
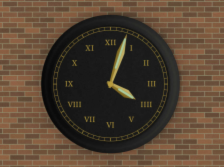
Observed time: 4h03
